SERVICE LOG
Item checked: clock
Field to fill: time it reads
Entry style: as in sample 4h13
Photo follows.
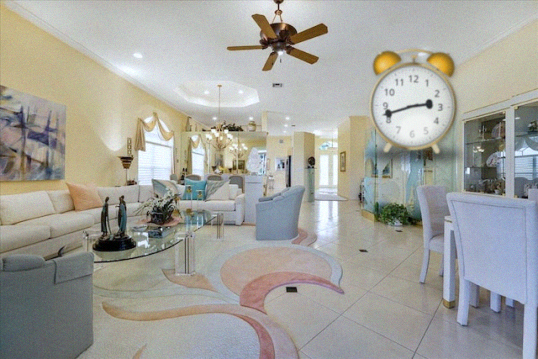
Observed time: 2h42
